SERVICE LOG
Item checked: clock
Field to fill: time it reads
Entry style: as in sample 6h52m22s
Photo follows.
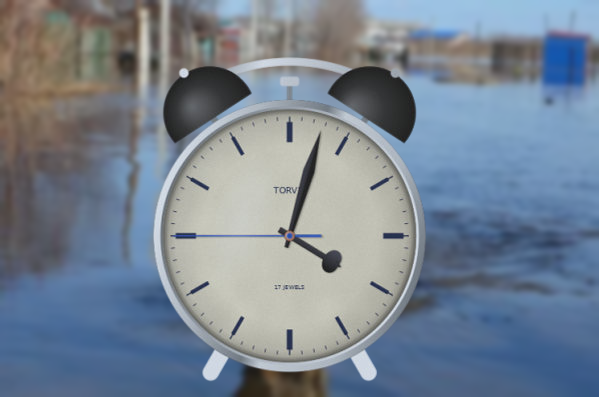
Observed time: 4h02m45s
